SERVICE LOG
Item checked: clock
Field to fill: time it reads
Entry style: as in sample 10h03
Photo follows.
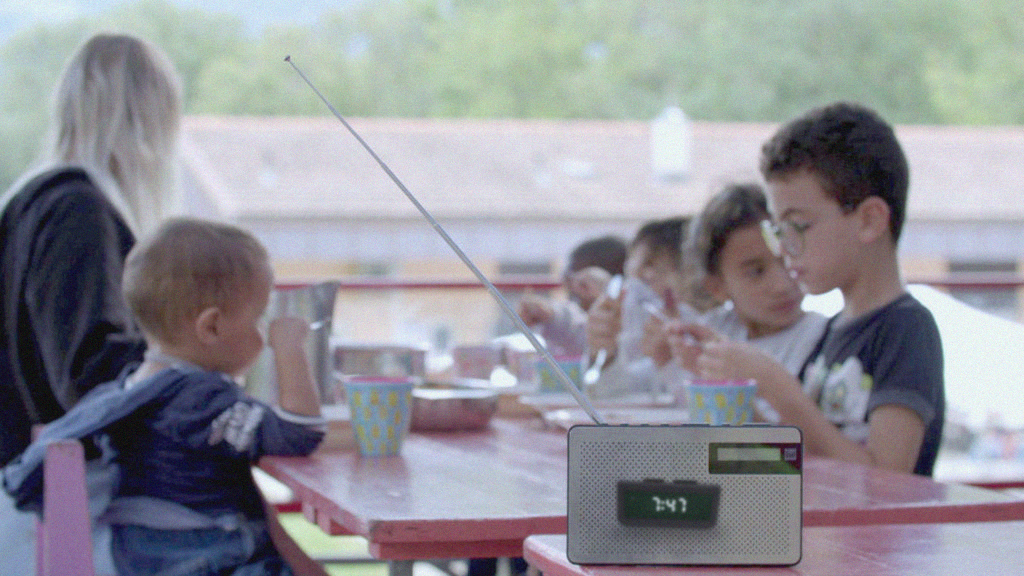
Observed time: 7h47
